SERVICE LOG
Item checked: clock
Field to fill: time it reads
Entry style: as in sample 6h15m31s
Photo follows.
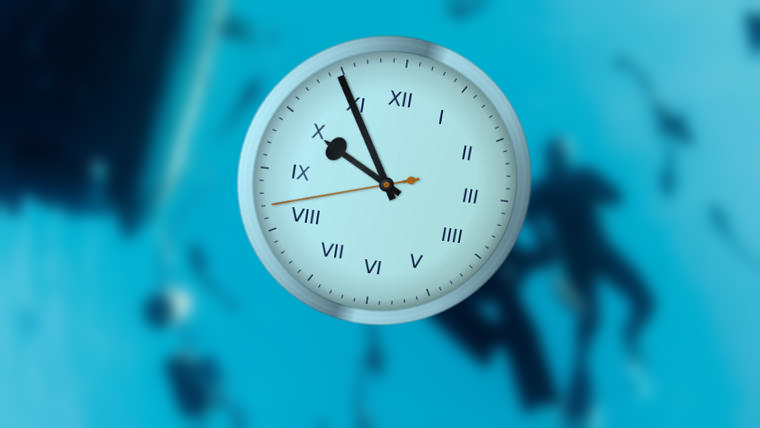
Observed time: 9h54m42s
